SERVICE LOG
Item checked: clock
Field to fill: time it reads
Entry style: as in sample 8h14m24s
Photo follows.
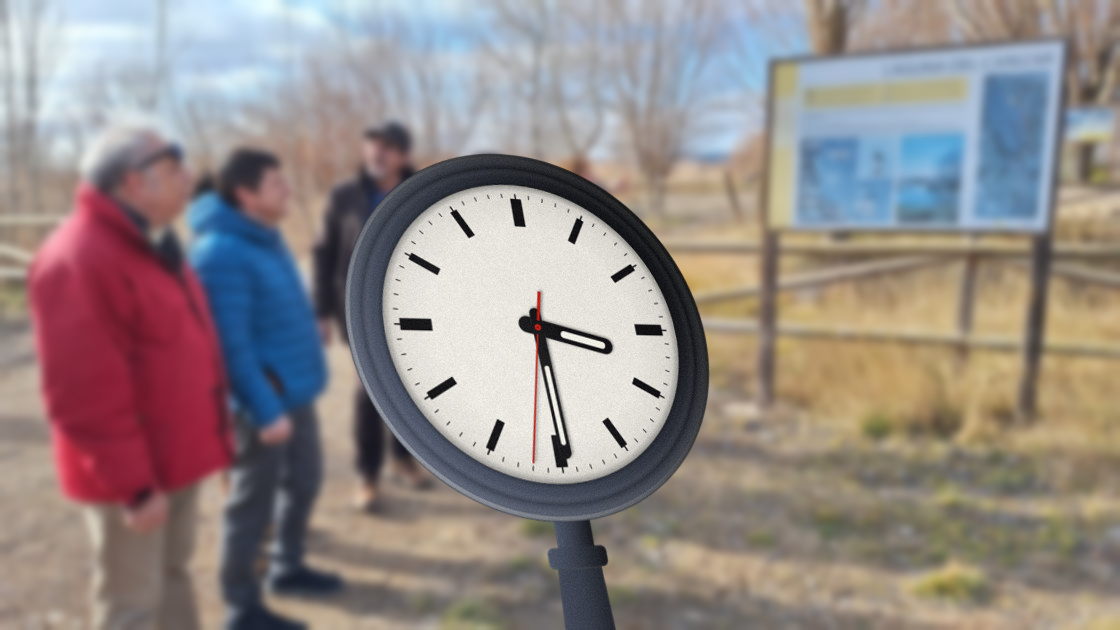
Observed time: 3h29m32s
